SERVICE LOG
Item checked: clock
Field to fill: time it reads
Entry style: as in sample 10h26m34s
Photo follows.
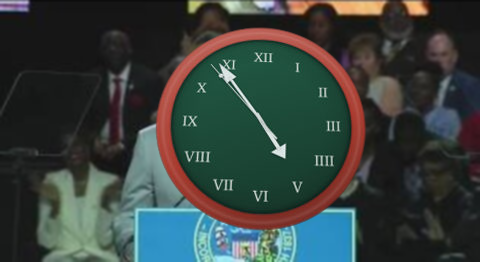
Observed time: 4h53m53s
